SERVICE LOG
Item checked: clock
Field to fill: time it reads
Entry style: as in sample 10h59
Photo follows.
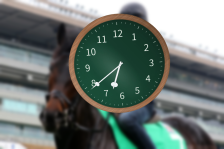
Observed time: 6h39
